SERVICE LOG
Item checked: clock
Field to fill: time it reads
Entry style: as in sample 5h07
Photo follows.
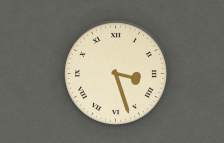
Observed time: 3h27
